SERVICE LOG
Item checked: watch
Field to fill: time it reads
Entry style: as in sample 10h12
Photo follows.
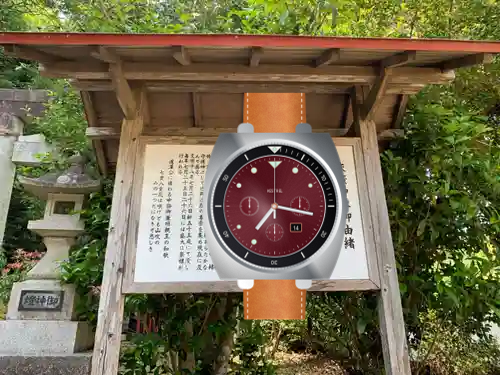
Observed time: 7h17
